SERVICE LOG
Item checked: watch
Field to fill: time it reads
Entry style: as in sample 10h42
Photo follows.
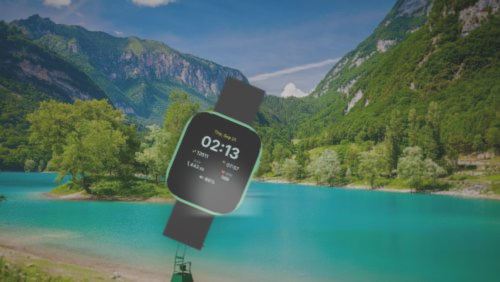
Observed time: 2h13
